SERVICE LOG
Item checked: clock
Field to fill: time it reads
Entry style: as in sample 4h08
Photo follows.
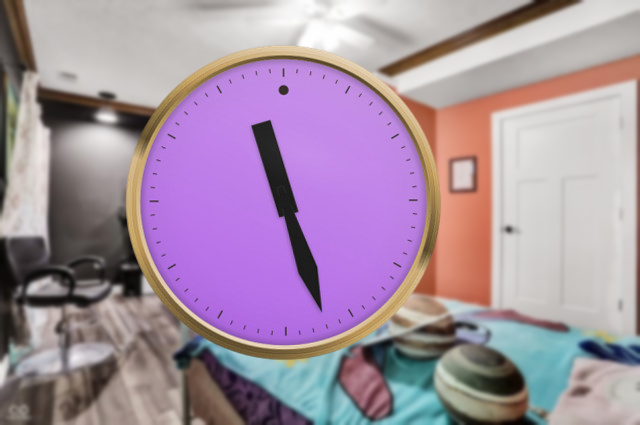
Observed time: 11h27
